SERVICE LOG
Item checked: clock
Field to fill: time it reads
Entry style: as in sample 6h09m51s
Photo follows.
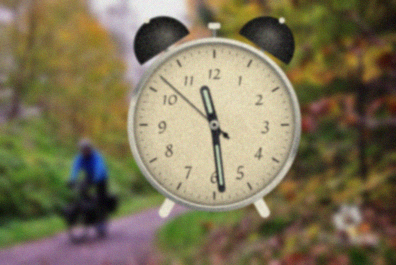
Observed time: 11h28m52s
